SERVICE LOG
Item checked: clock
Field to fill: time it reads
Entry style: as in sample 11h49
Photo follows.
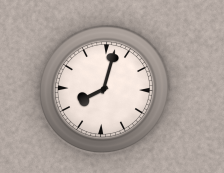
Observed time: 8h02
